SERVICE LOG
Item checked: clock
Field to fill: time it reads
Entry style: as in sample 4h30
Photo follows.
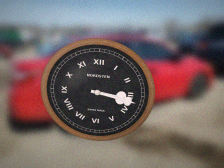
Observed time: 3h17
